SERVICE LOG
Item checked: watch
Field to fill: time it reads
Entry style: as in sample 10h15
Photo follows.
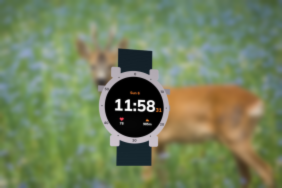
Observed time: 11h58
